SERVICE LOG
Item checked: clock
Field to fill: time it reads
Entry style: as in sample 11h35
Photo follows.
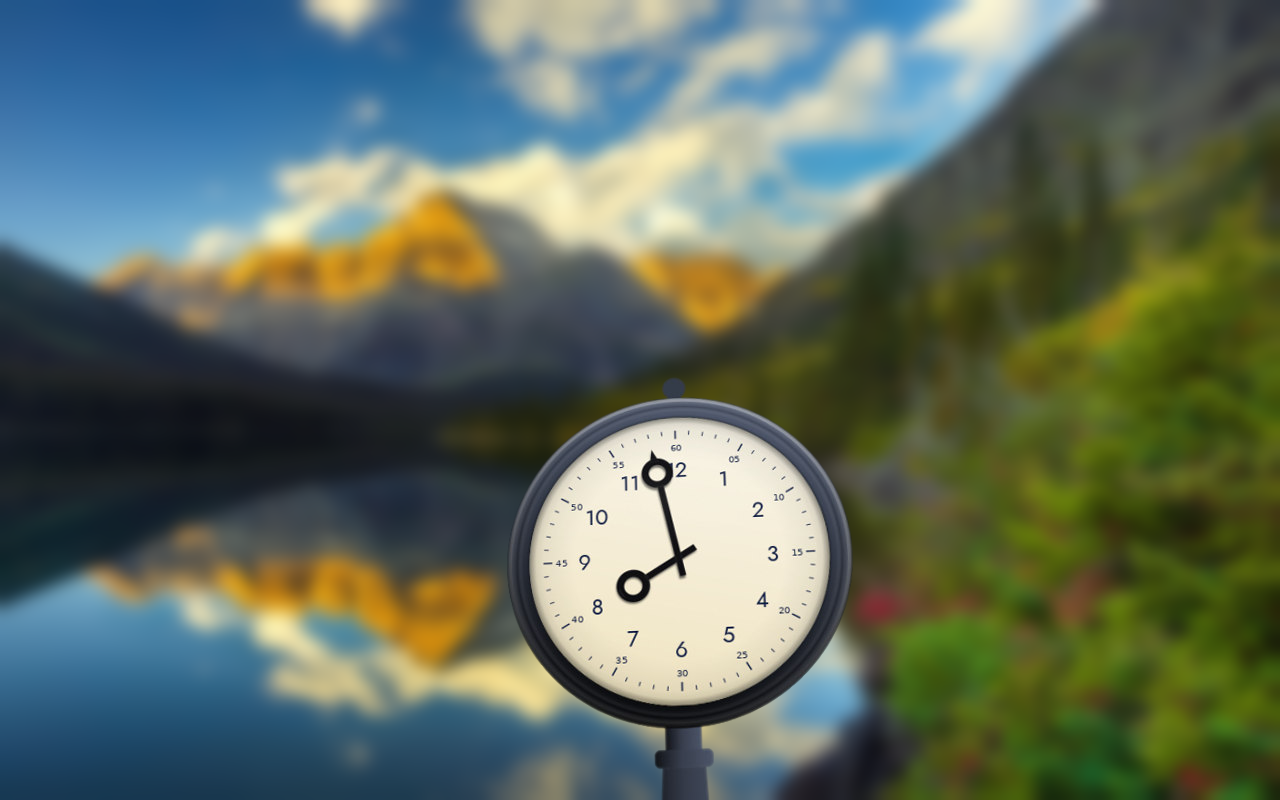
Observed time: 7h58
